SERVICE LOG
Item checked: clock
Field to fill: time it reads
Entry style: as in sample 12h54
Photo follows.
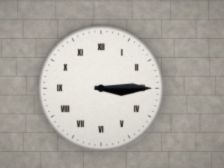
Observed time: 3h15
